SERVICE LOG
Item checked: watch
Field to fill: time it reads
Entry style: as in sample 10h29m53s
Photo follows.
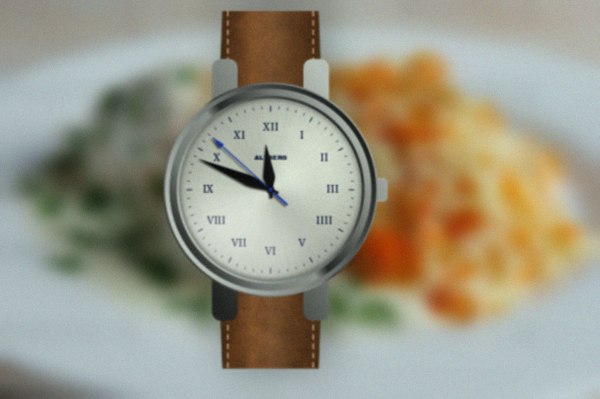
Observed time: 11h48m52s
